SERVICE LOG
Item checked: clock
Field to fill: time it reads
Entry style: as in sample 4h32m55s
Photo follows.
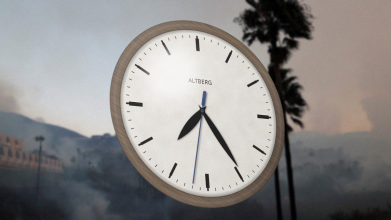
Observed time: 7h24m32s
